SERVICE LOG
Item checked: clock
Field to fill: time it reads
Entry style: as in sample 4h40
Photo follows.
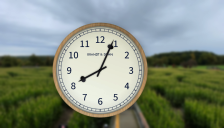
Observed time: 8h04
